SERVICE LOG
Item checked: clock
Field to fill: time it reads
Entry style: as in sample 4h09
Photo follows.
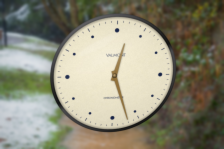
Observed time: 12h27
